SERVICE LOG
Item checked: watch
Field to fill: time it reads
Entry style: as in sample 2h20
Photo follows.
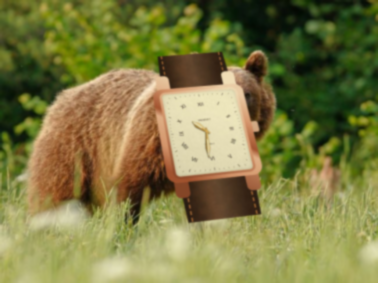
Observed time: 10h31
